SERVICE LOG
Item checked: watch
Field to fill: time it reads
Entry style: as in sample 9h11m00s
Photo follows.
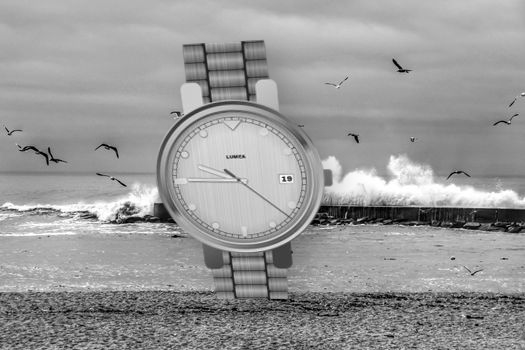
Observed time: 9h45m22s
